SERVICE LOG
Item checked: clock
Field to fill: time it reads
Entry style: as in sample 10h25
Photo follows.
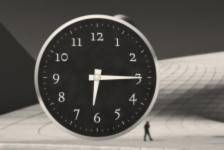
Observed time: 6h15
